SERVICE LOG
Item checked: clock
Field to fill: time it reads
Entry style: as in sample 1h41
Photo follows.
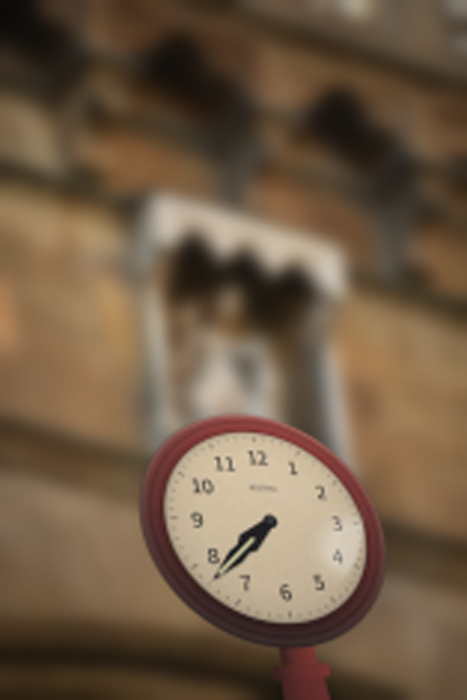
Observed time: 7h38
